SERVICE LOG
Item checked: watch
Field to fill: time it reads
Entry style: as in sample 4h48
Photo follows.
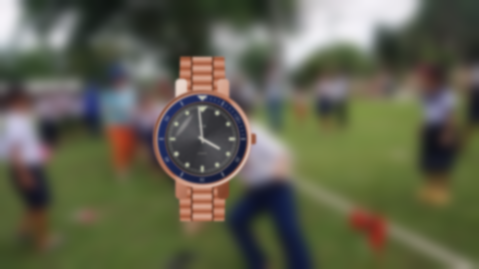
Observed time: 3h59
